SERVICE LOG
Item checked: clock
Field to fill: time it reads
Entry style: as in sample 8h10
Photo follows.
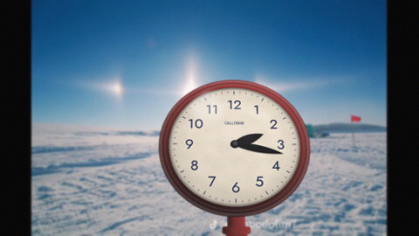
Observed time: 2h17
